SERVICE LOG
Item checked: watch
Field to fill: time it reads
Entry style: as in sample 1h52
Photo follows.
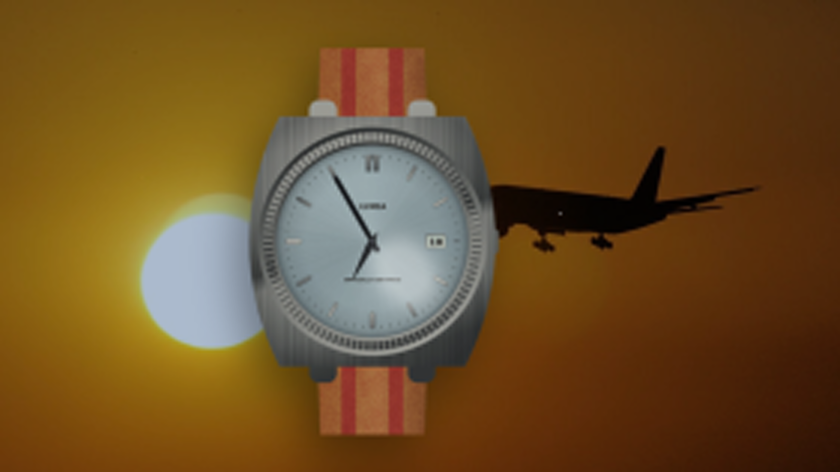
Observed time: 6h55
